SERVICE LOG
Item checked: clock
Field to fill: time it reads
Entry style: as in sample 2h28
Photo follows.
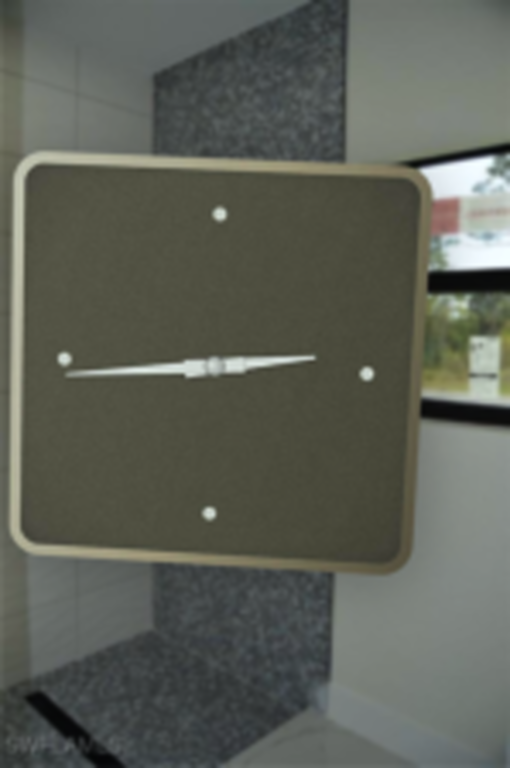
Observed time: 2h44
